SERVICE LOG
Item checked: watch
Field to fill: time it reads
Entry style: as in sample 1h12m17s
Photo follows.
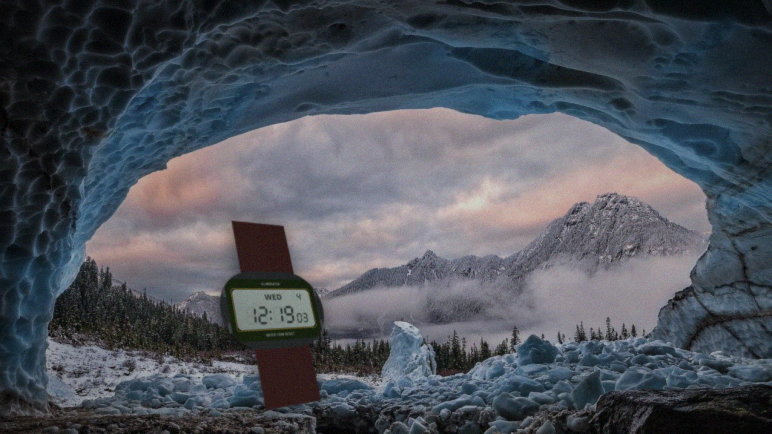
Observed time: 12h19m03s
